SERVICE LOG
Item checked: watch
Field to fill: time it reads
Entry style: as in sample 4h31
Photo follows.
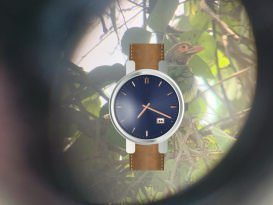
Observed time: 7h19
